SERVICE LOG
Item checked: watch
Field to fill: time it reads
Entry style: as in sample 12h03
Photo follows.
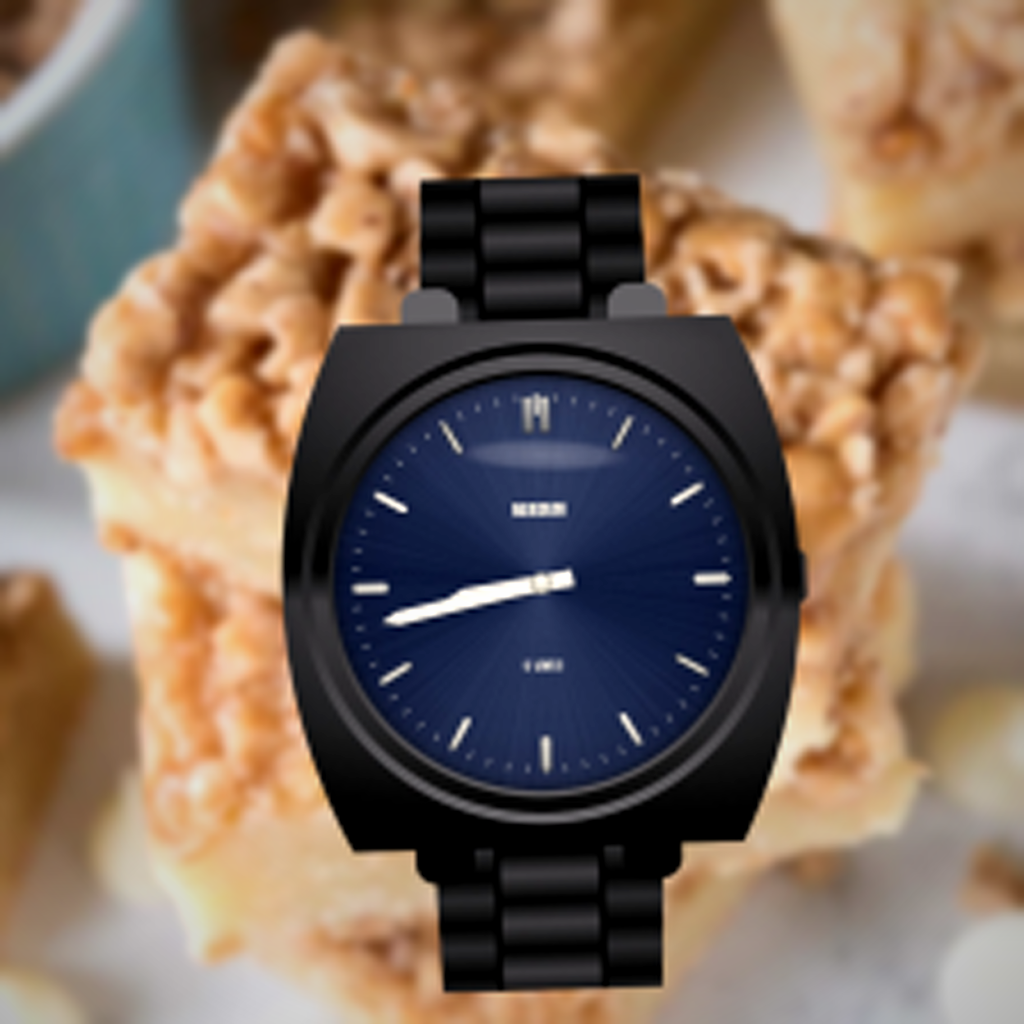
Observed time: 8h43
